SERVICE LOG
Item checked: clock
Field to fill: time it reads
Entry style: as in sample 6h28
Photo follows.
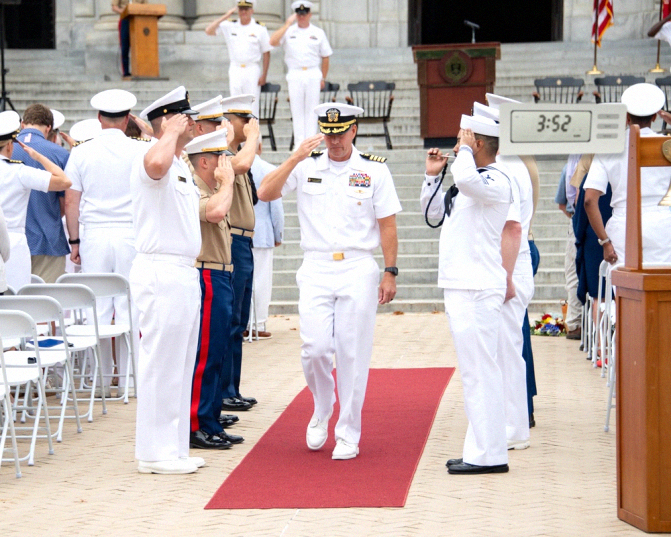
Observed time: 3h52
